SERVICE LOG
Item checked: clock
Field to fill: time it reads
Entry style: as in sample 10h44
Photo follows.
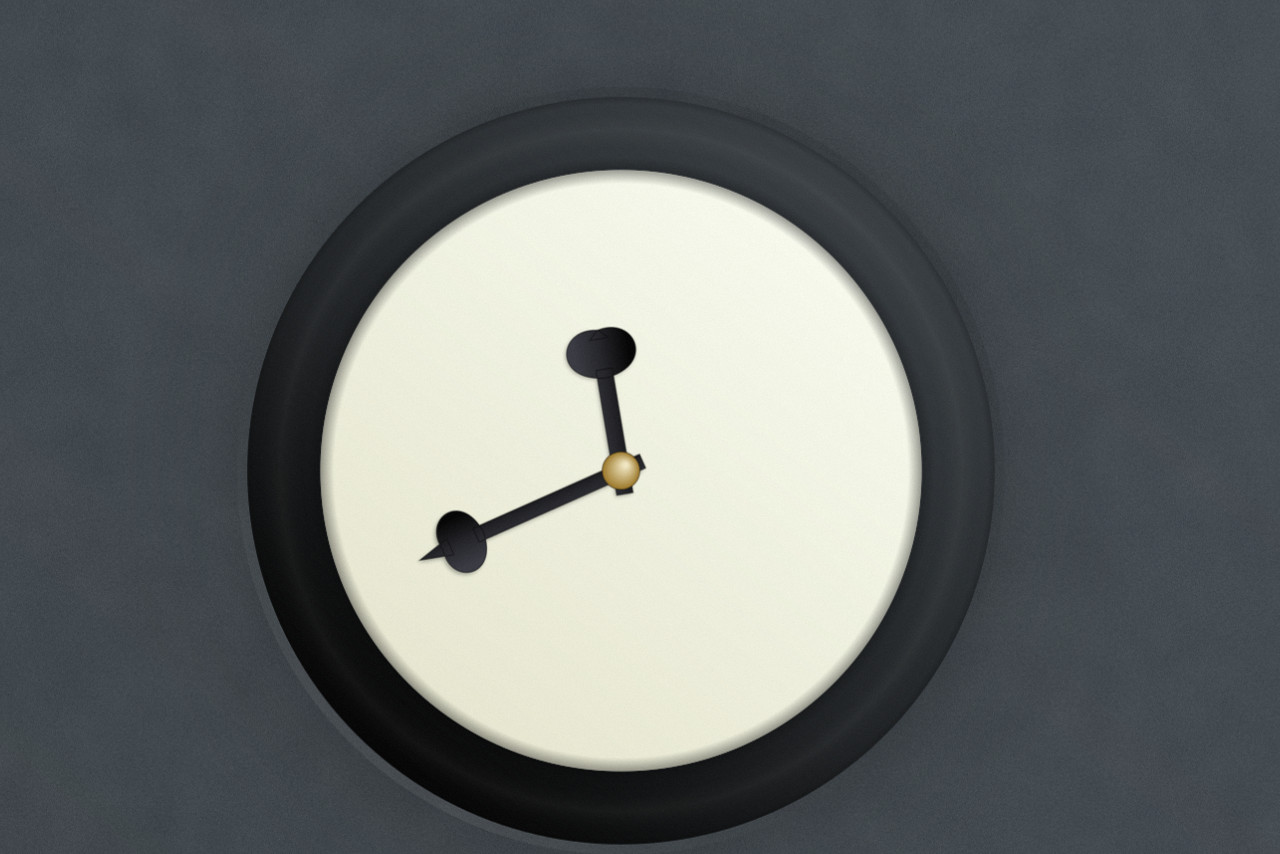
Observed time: 11h41
